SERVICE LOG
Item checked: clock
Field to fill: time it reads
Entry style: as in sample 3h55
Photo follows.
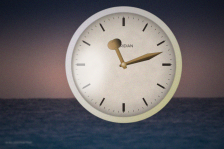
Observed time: 11h12
